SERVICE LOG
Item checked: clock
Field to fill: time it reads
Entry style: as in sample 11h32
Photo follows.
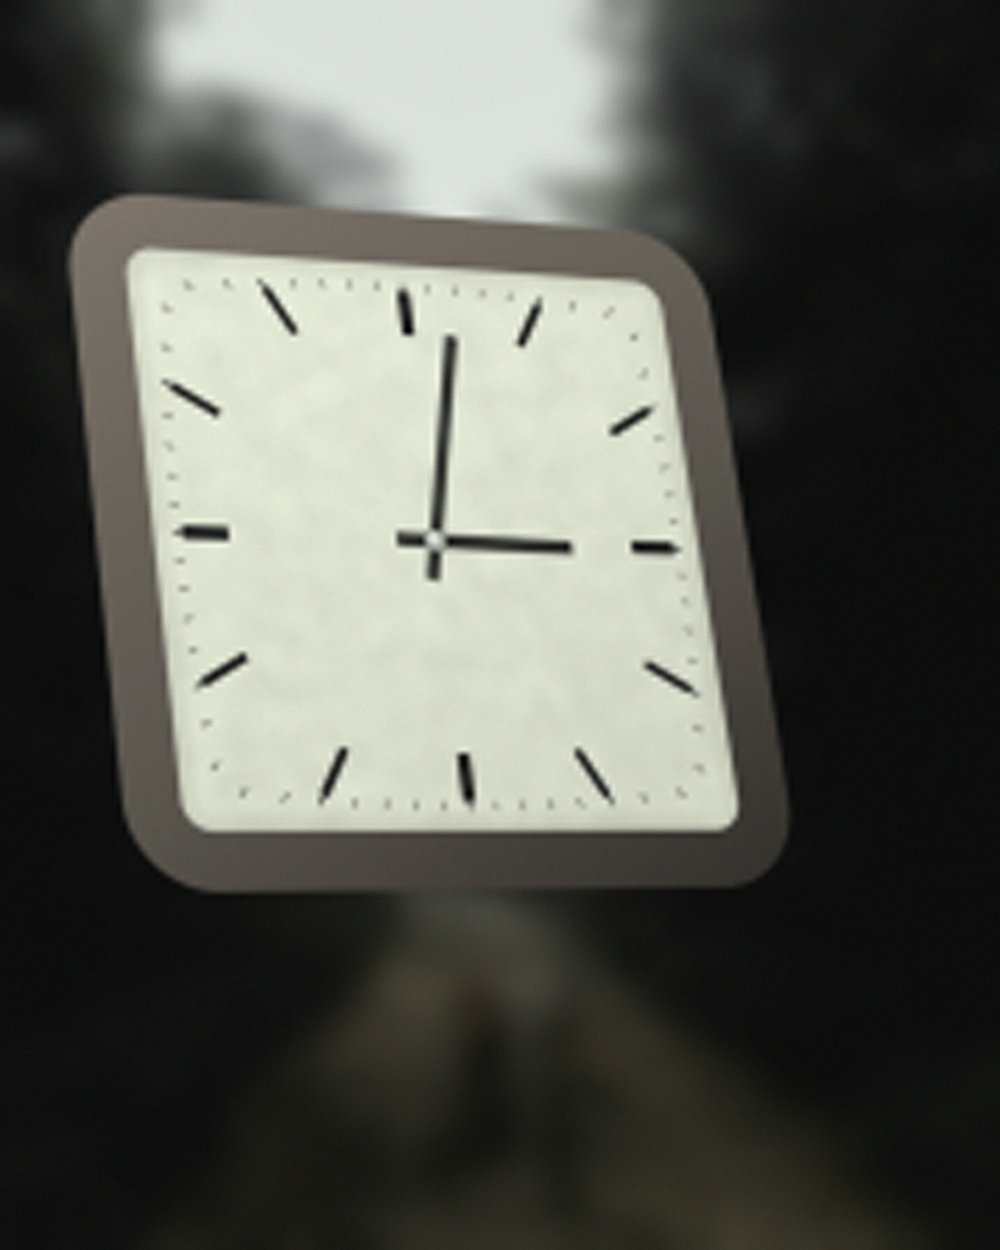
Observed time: 3h02
